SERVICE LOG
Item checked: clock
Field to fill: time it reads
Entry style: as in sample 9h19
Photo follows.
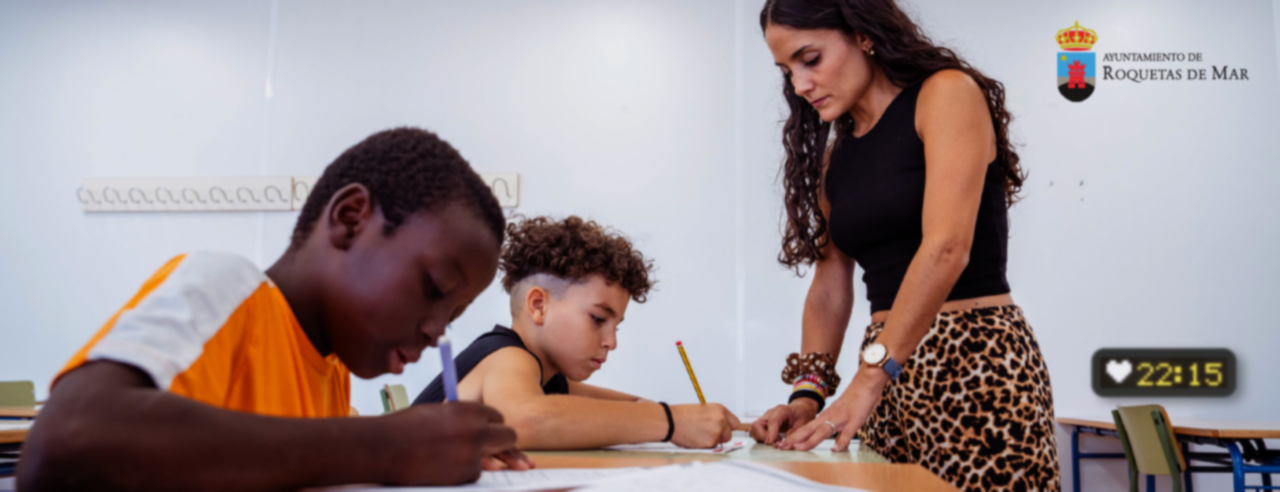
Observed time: 22h15
